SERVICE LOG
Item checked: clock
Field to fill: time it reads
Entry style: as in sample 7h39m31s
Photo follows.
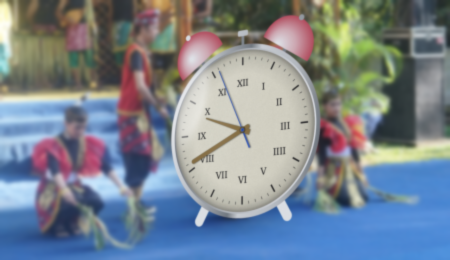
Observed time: 9h40m56s
